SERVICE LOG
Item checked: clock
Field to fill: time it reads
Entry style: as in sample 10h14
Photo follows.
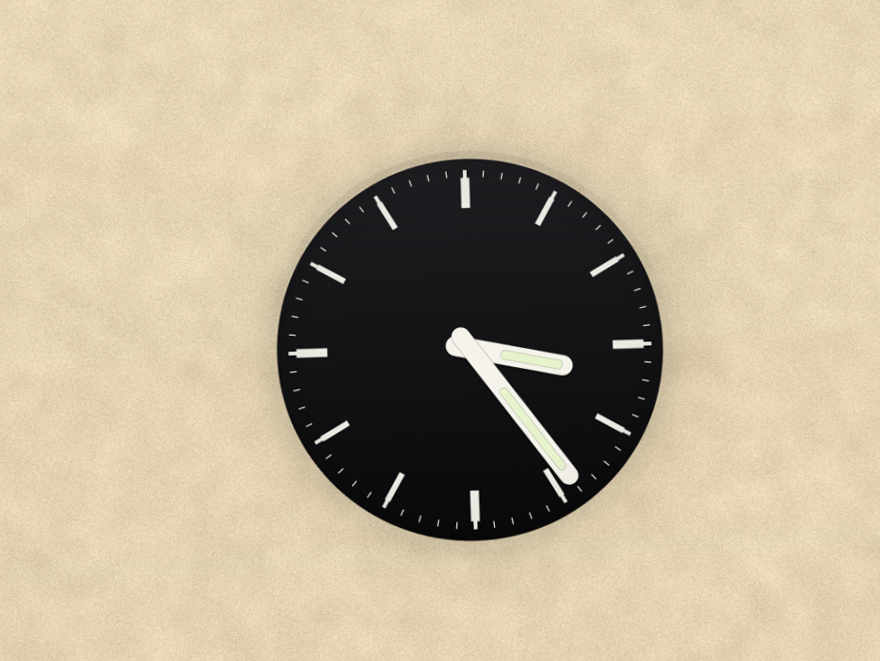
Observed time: 3h24
